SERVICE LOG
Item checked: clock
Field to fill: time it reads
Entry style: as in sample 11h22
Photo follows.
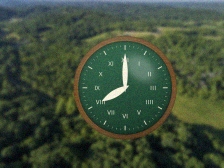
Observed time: 8h00
